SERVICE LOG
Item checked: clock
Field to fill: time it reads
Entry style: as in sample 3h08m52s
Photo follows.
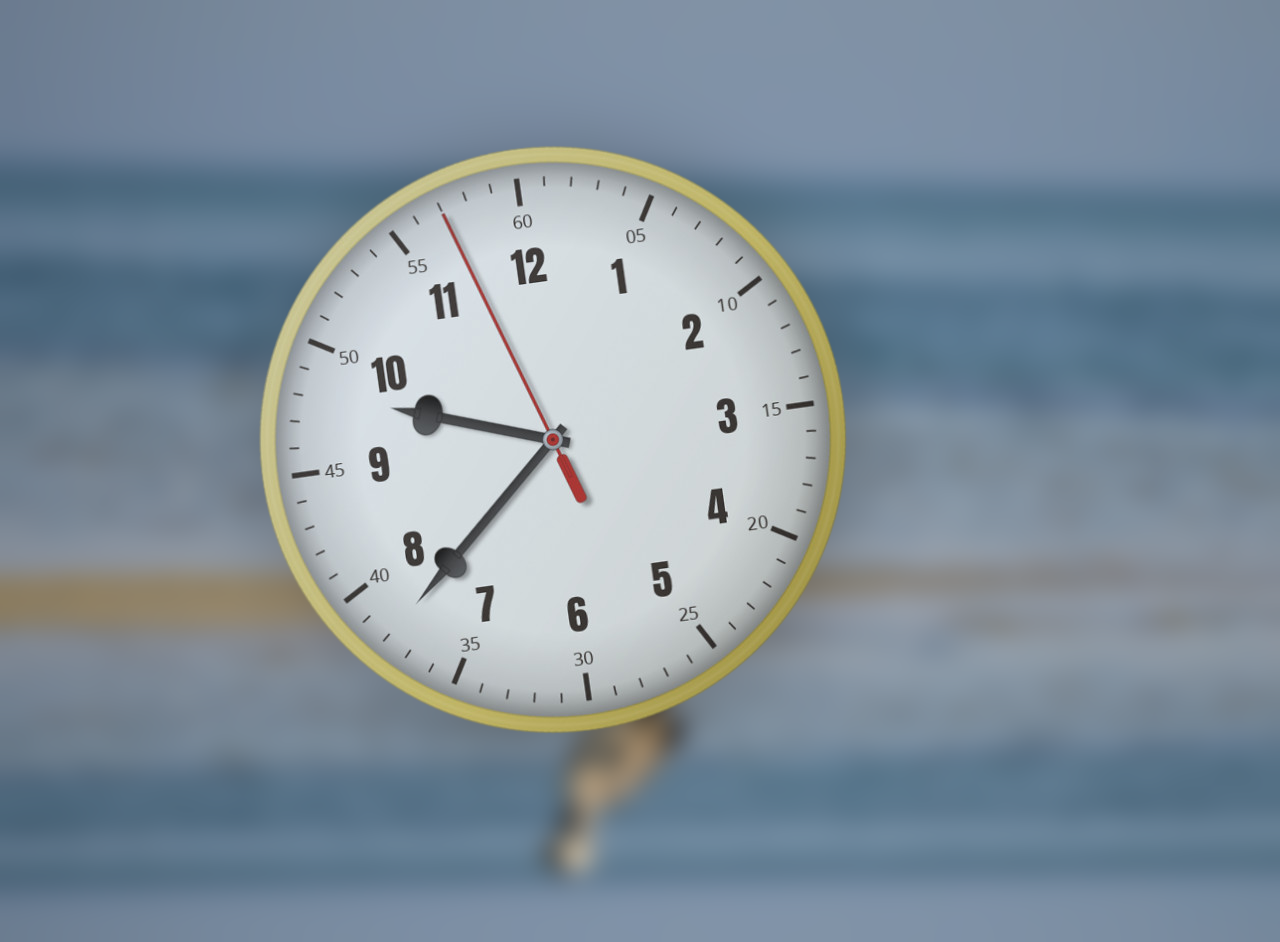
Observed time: 9h37m57s
